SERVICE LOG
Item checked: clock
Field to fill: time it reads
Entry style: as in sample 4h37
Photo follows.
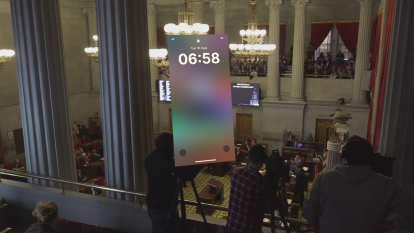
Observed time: 6h58
